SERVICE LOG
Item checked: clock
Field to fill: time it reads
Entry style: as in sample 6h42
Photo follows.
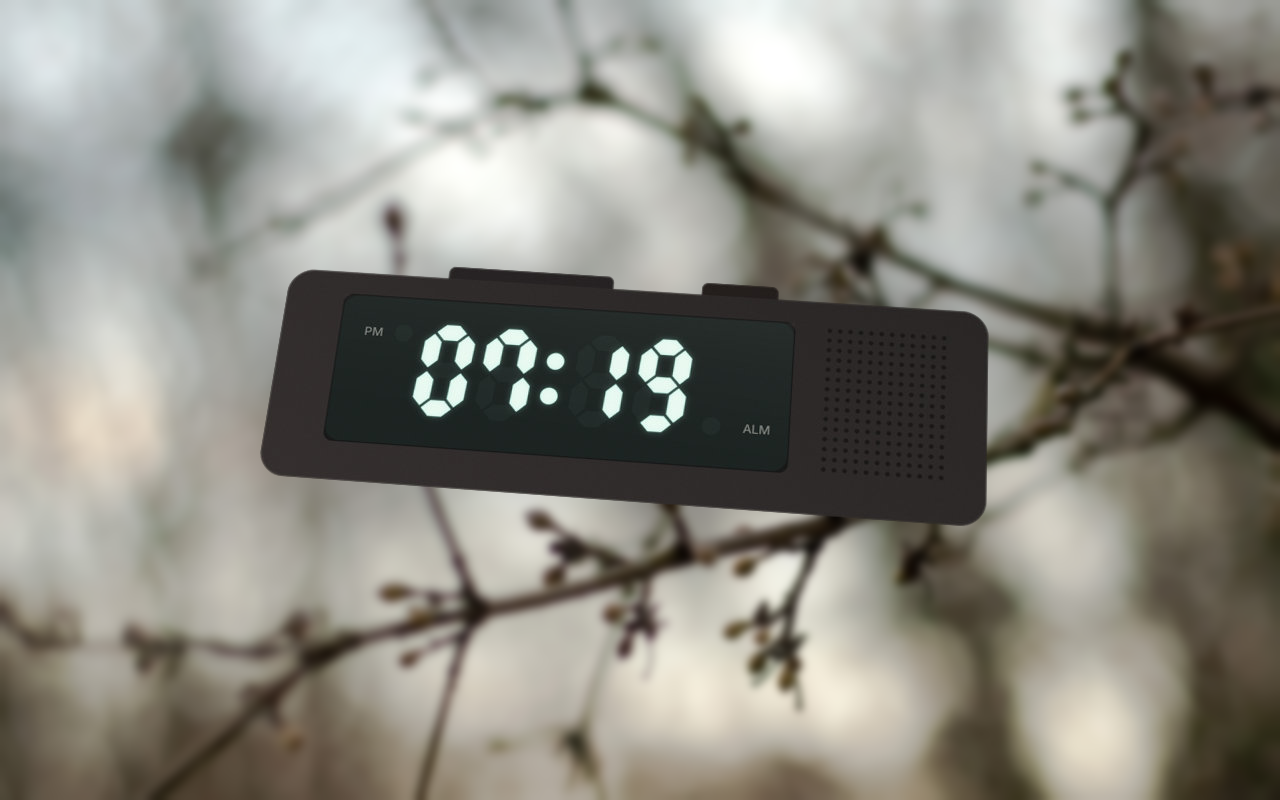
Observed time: 7h19
